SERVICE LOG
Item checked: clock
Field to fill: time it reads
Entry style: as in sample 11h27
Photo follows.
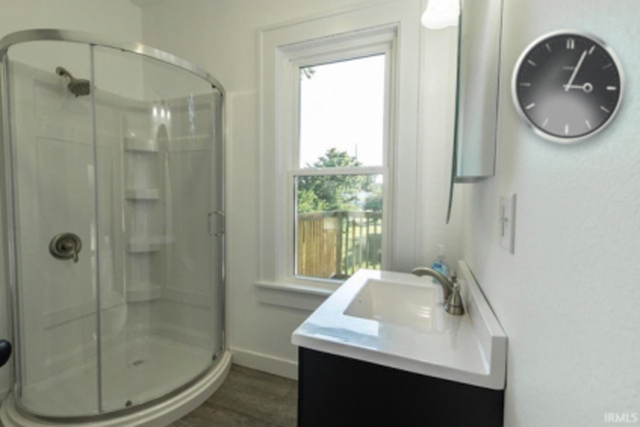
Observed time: 3h04
